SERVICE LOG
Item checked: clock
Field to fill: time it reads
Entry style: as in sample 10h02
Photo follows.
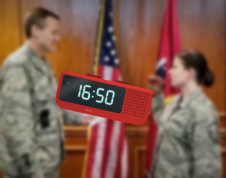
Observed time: 16h50
